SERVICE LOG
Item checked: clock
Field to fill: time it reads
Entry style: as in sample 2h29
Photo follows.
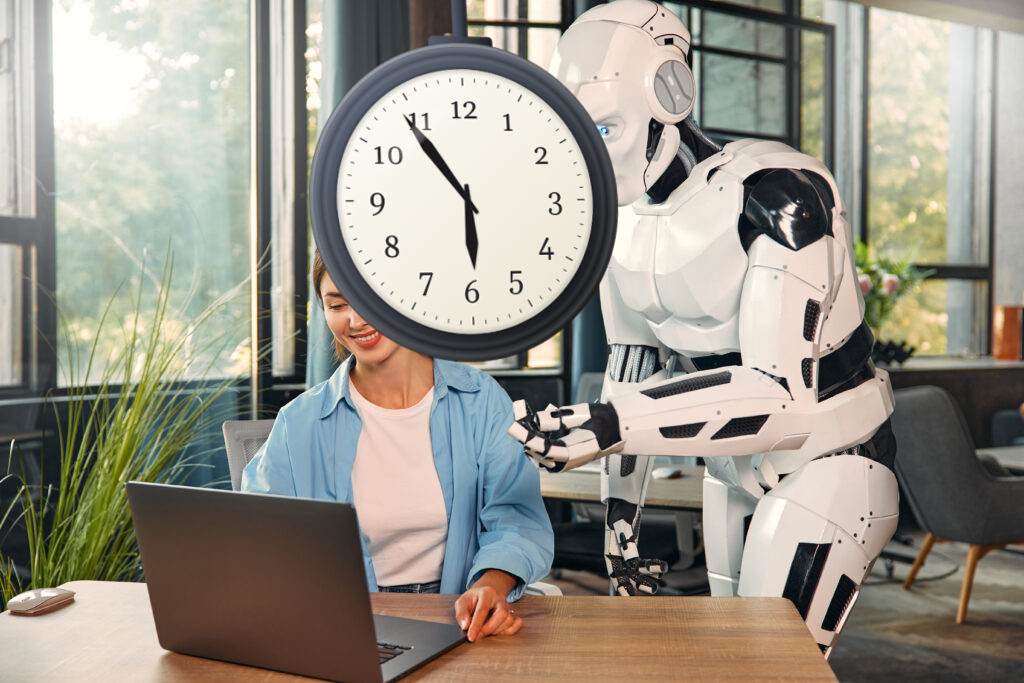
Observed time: 5h54
